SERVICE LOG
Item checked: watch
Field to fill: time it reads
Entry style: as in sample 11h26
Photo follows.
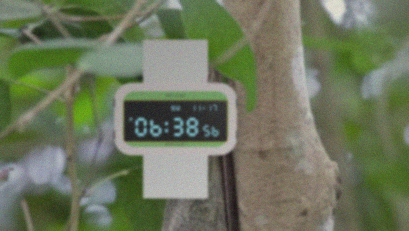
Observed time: 6h38
